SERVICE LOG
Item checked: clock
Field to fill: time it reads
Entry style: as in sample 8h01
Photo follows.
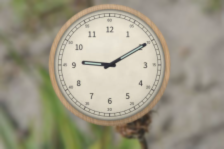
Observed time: 9h10
